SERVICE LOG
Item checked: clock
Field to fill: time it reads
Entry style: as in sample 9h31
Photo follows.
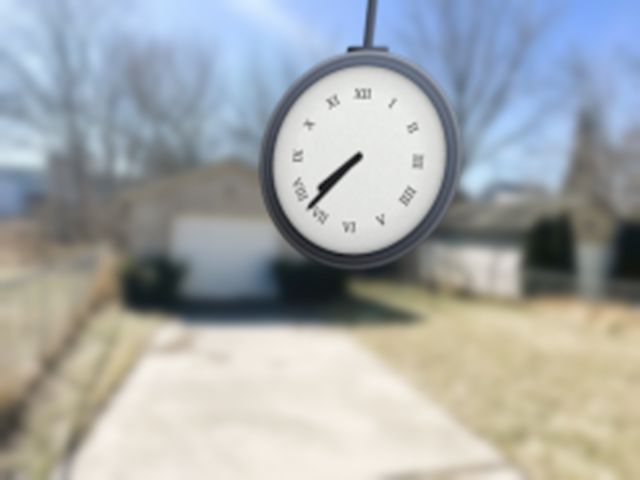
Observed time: 7h37
